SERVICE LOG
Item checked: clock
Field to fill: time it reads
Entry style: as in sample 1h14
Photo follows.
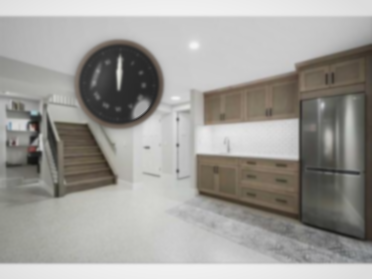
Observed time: 12h00
